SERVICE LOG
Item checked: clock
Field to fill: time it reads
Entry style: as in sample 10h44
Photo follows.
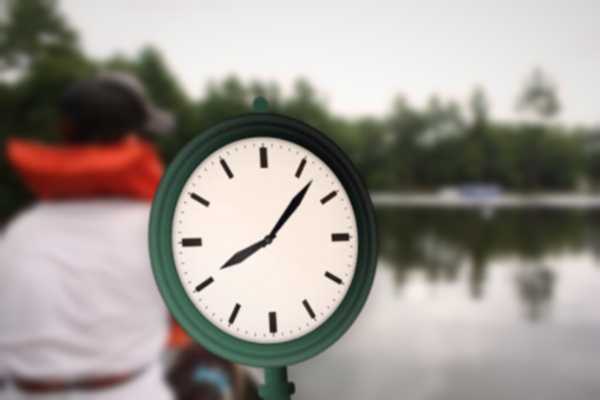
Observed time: 8h07
